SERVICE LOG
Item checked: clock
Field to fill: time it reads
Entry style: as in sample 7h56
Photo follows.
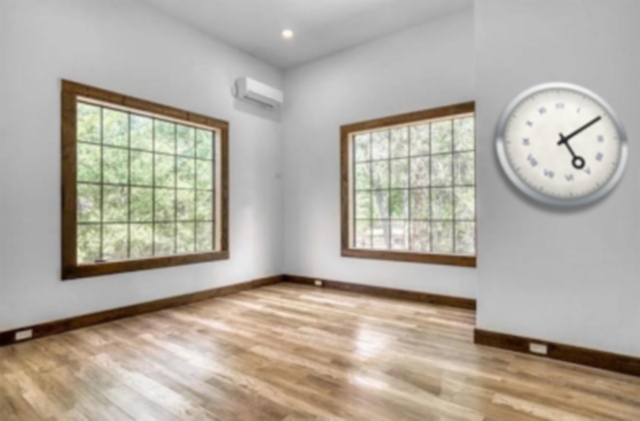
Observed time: 5h10
